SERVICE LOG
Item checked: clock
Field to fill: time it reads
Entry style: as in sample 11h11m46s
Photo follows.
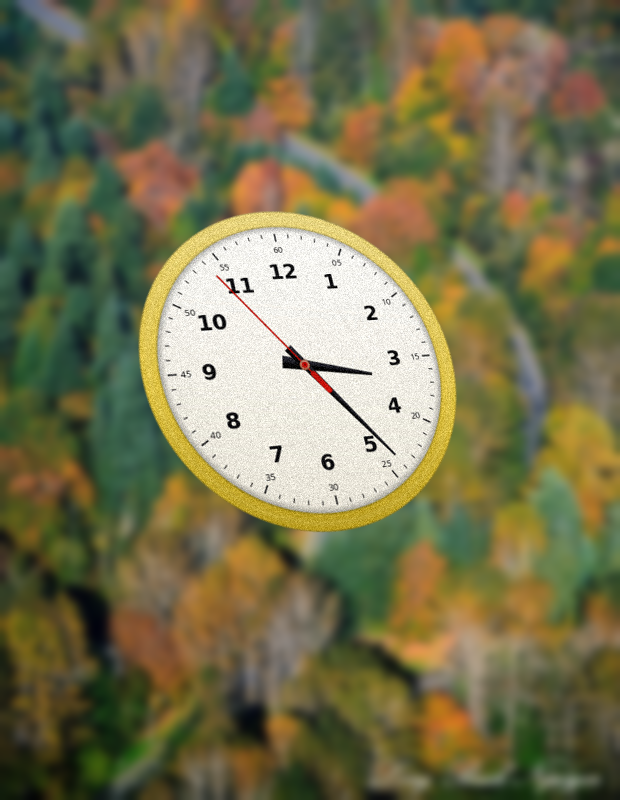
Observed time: 3h23m54s
